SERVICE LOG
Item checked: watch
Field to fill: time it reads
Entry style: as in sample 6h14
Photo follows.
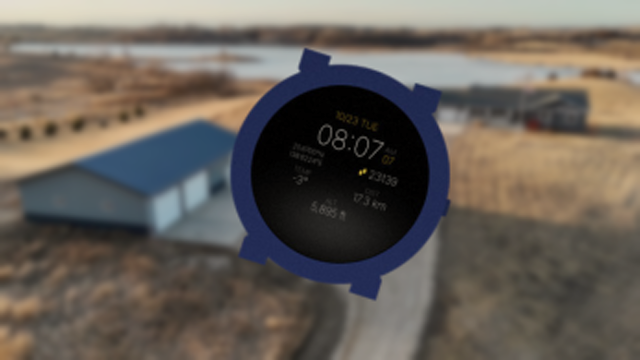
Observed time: 8h07
